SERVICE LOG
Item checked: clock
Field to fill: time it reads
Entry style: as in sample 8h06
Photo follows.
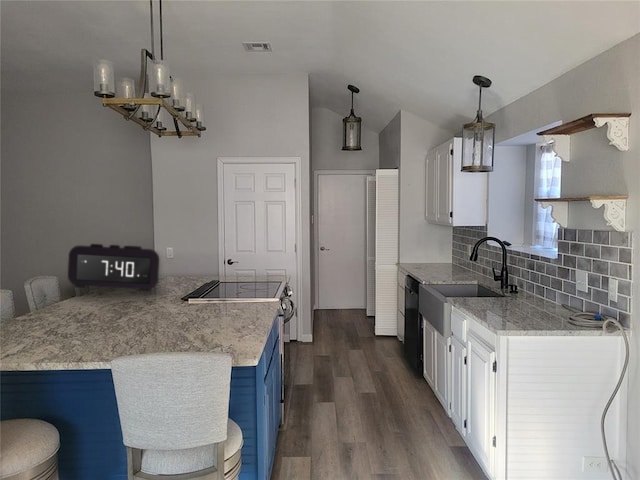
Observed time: 7h40
